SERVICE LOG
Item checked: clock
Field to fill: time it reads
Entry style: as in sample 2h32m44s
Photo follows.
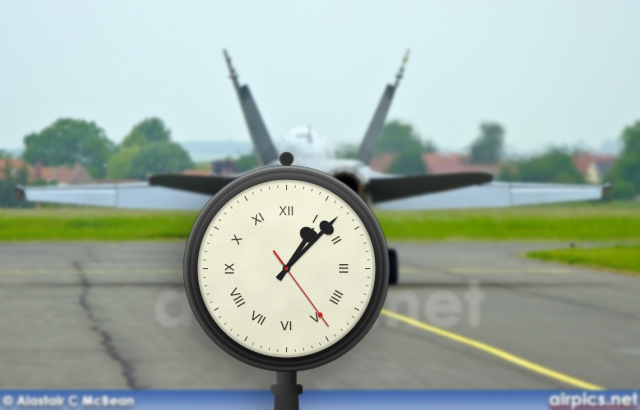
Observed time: 1h07m24s
